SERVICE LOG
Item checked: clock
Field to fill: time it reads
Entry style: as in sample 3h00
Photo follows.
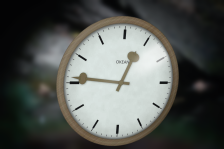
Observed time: 12h46
